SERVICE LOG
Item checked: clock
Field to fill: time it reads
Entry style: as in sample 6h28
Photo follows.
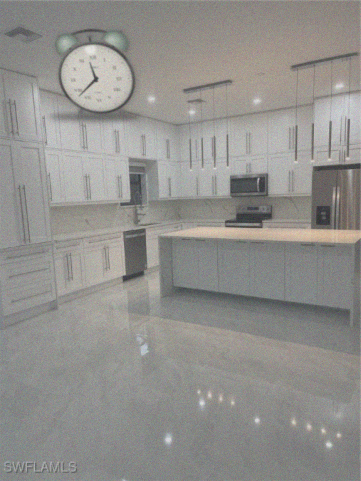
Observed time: 11h38
